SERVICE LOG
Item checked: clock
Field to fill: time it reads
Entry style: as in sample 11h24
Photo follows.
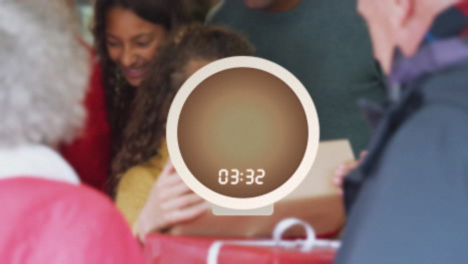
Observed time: 3h32
